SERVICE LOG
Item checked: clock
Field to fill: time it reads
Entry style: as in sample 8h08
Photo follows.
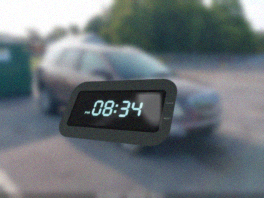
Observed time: 8h34
